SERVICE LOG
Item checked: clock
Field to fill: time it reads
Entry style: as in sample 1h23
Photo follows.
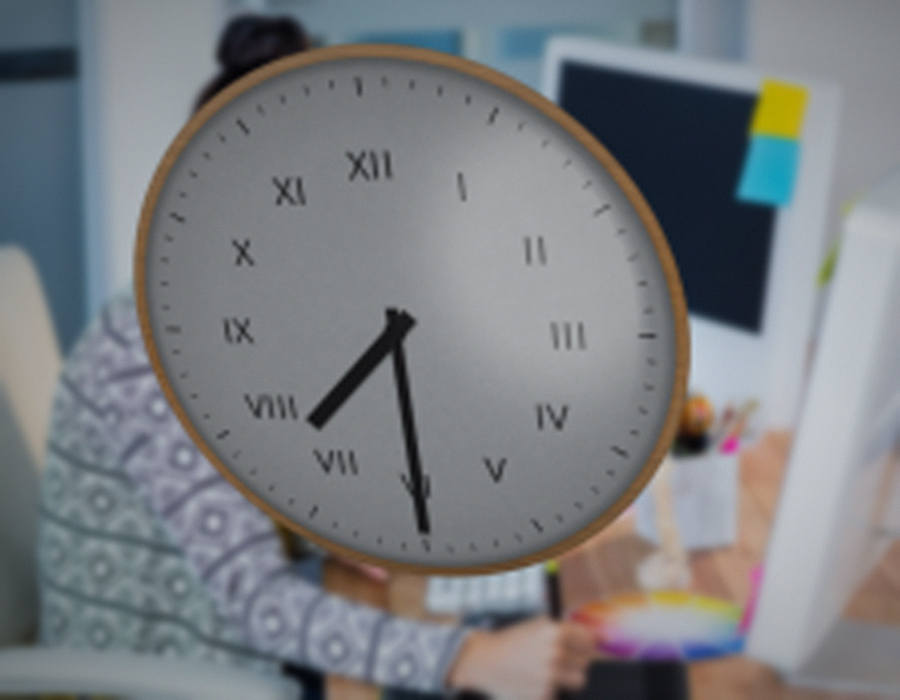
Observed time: 7h30
